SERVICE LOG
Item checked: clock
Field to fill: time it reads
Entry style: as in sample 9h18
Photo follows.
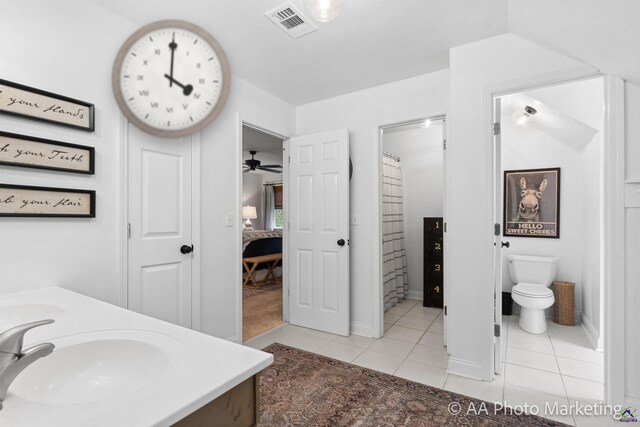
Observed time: 4h00
